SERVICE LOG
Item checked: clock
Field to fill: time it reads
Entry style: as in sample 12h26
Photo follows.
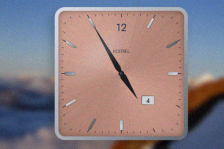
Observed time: 4h55
